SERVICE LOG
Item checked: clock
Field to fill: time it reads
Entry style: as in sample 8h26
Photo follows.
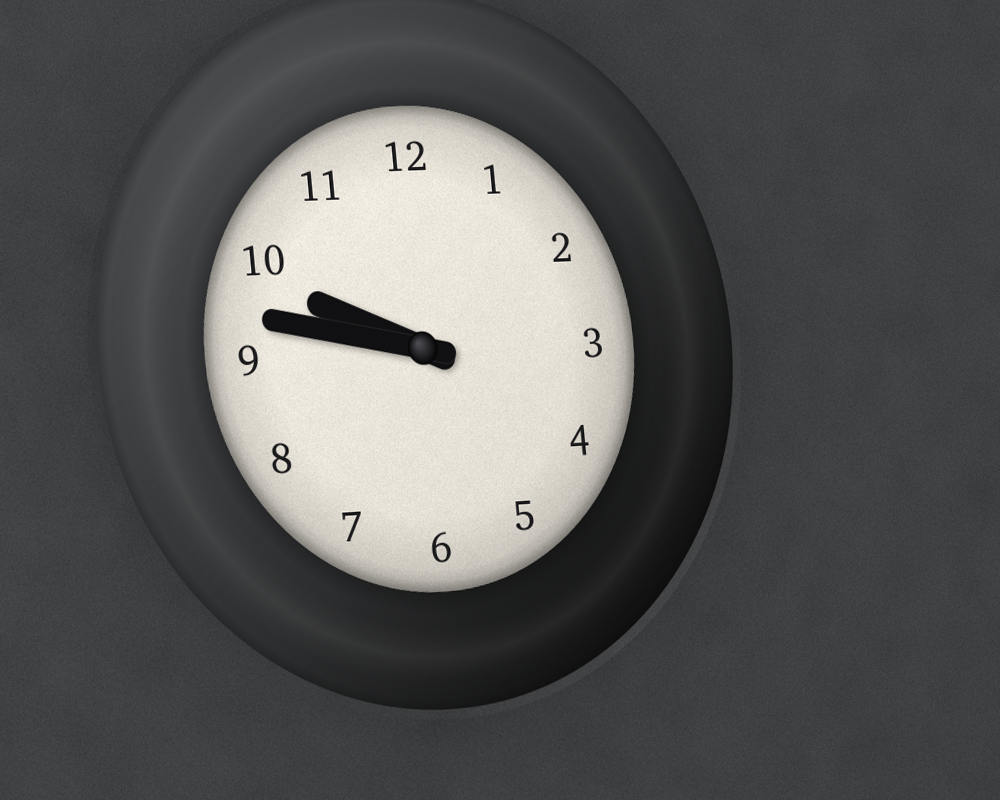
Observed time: 9h47
